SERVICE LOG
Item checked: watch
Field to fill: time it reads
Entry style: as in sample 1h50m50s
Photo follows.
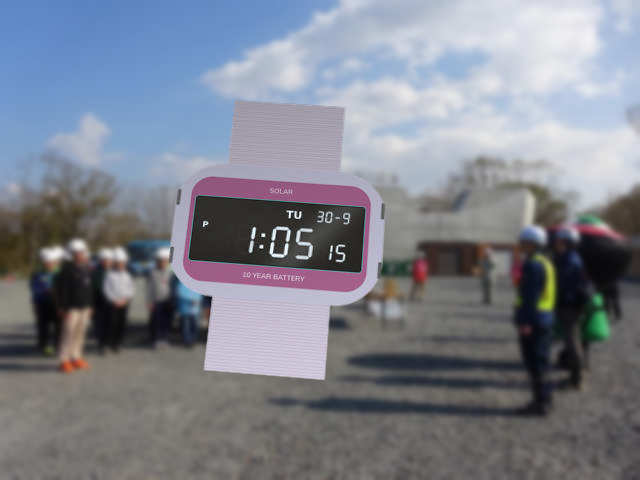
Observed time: 1h05m15s
